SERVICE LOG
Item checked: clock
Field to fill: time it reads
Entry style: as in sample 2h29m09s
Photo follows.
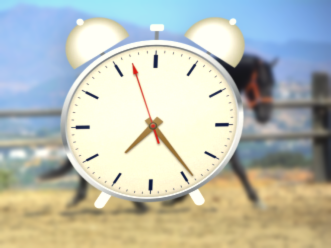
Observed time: 7h23m57s
